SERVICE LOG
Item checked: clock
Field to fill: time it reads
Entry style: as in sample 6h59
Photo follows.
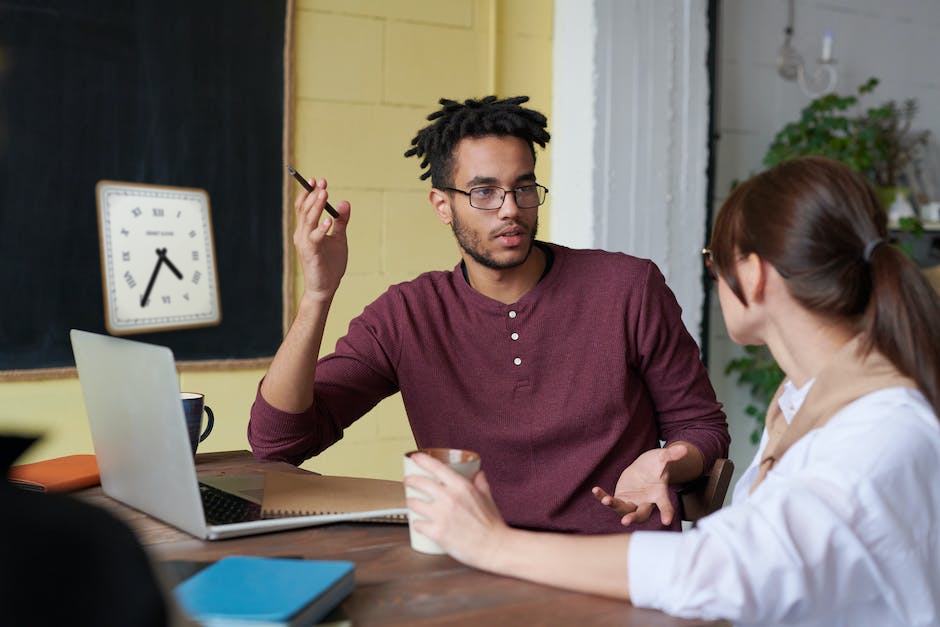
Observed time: 4h35
